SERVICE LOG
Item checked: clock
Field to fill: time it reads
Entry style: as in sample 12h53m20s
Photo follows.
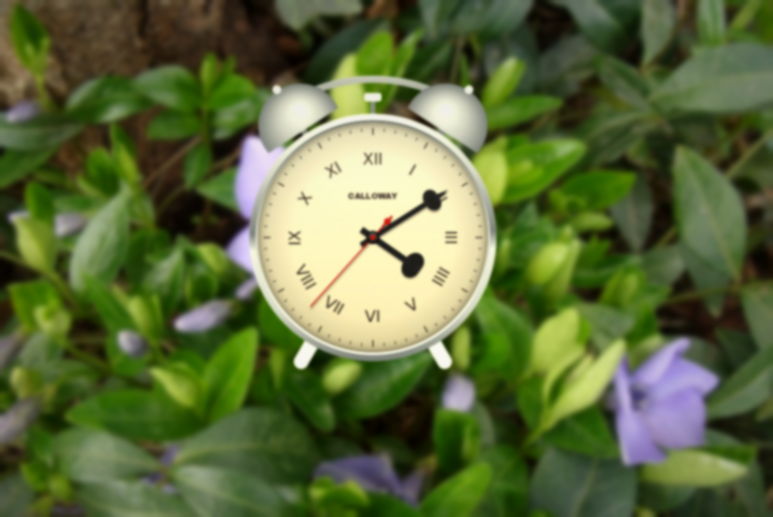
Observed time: 4h09m37s
